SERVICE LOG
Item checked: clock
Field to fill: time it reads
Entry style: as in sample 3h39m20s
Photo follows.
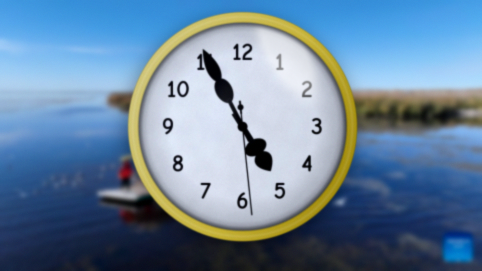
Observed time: 4h55m29s
